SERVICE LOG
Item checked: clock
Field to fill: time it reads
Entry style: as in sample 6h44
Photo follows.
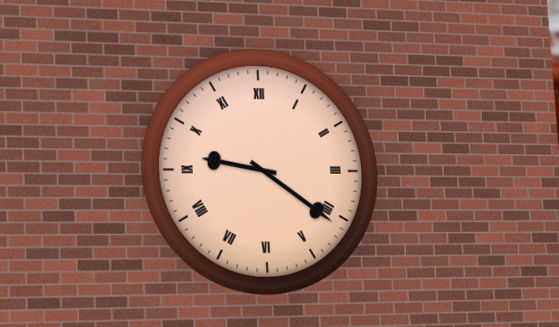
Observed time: 9h21
